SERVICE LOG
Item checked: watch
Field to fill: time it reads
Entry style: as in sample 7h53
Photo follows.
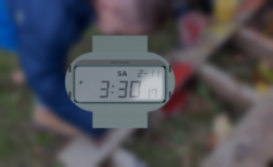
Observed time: 3h30
